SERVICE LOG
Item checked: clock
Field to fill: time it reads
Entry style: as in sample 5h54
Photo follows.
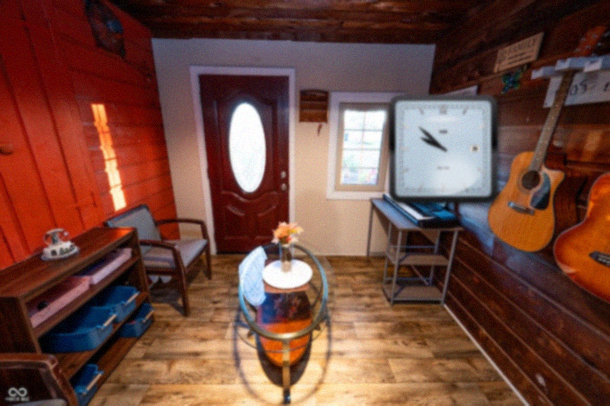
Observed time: 9h52
